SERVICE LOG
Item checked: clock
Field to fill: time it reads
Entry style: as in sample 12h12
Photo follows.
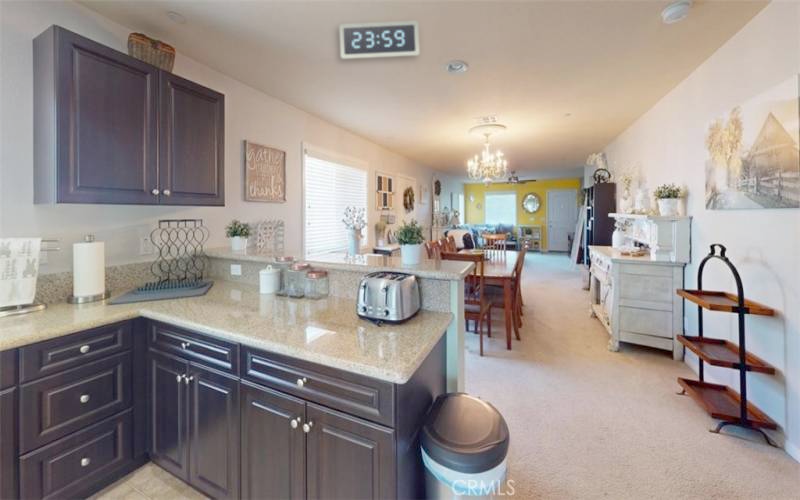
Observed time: 23h59
